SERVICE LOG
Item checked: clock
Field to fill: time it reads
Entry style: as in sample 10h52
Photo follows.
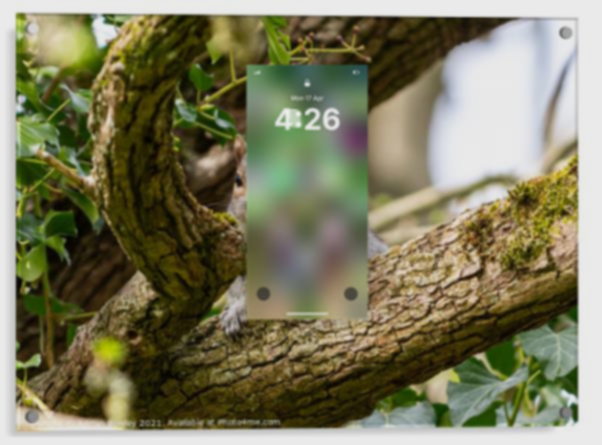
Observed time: 4h26
